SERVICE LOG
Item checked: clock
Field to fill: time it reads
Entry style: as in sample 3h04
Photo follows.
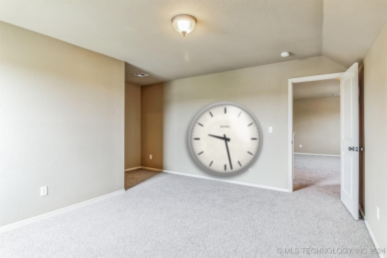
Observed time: 9h28
